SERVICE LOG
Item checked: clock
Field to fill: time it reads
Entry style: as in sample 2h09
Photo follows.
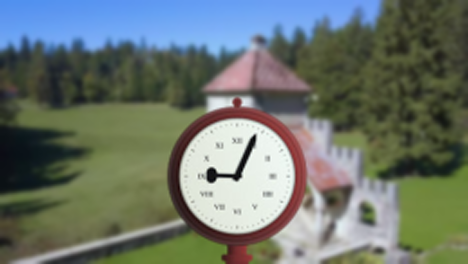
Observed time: 9h04
